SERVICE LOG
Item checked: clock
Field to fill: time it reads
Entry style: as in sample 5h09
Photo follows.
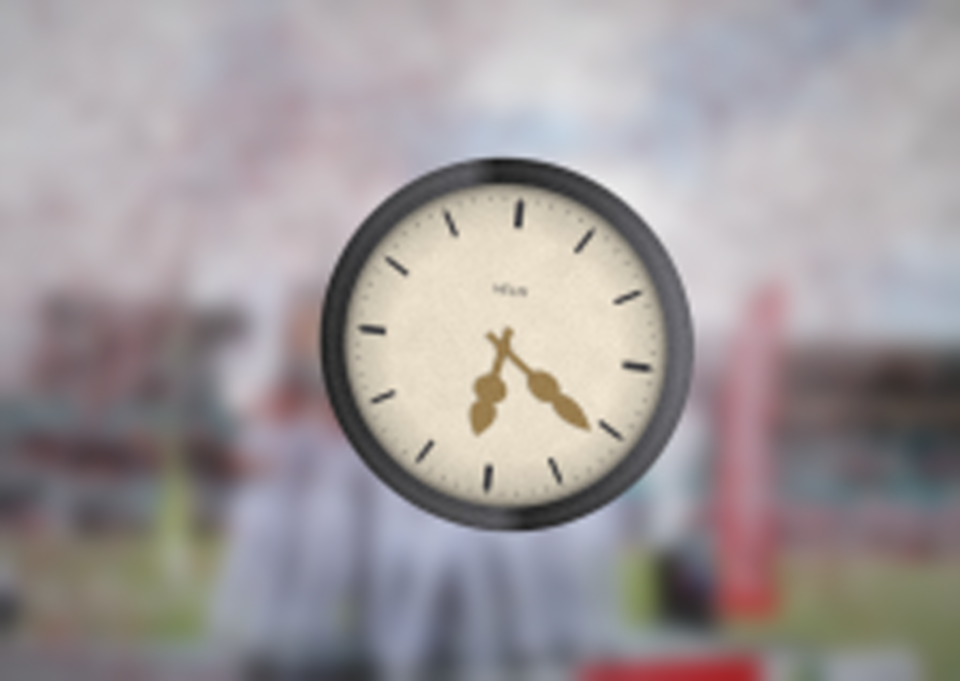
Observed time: 6h21
